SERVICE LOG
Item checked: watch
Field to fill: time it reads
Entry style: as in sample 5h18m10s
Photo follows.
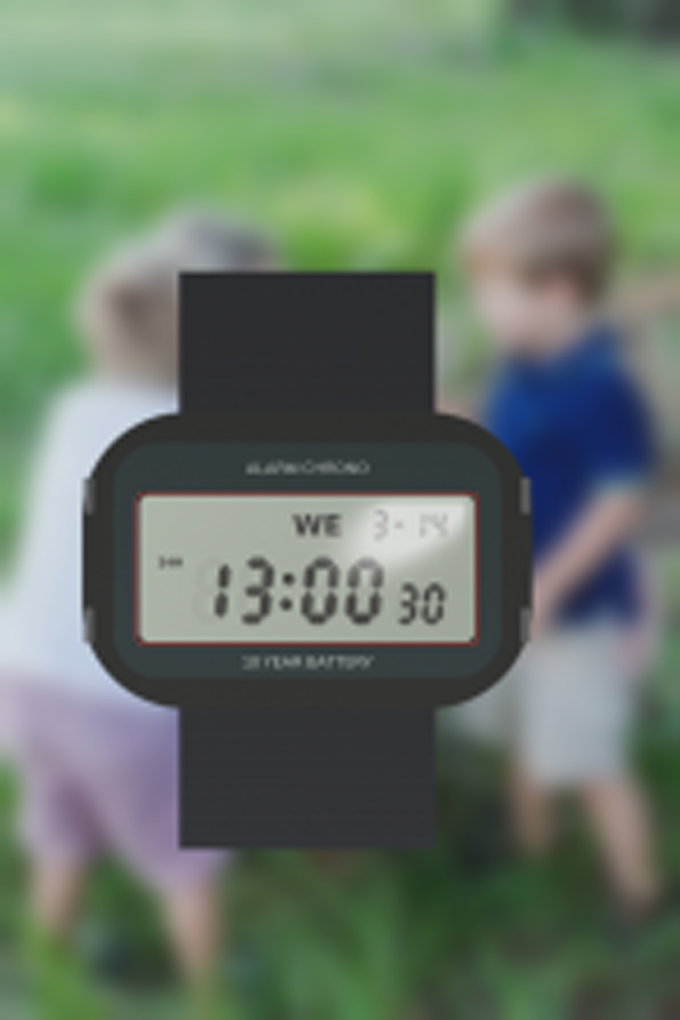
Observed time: 13h00m30s
